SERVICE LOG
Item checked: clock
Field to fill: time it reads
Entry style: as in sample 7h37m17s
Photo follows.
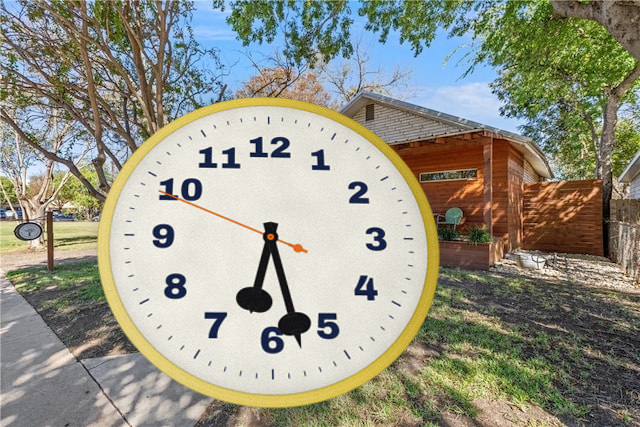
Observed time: 6h27m49s
